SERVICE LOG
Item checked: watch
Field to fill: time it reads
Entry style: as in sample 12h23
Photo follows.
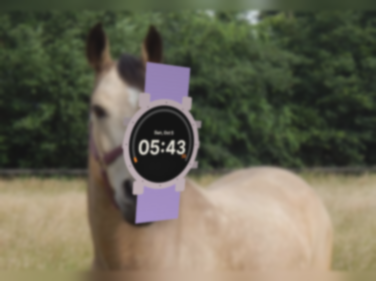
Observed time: 5h43
